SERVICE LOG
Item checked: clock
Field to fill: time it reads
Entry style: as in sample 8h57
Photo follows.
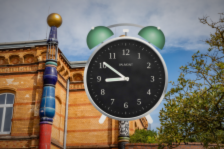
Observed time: 8h51
